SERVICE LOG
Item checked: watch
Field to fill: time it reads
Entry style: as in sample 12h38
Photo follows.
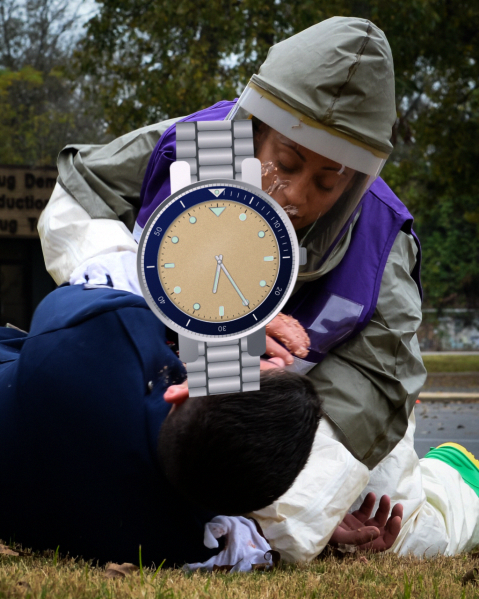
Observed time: 6h25
